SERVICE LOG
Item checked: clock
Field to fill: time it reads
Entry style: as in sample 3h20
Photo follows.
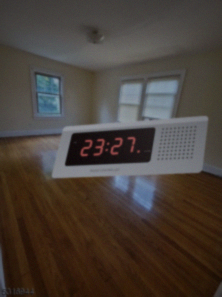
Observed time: 23h27
